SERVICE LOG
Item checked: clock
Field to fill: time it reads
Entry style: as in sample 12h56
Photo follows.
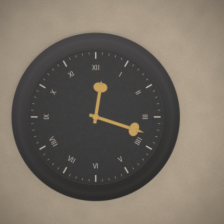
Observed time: 12h18
